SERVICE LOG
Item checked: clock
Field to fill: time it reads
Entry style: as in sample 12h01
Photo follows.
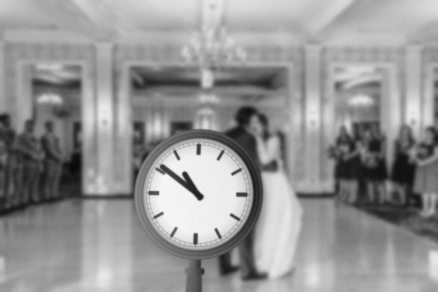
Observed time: 10h51
